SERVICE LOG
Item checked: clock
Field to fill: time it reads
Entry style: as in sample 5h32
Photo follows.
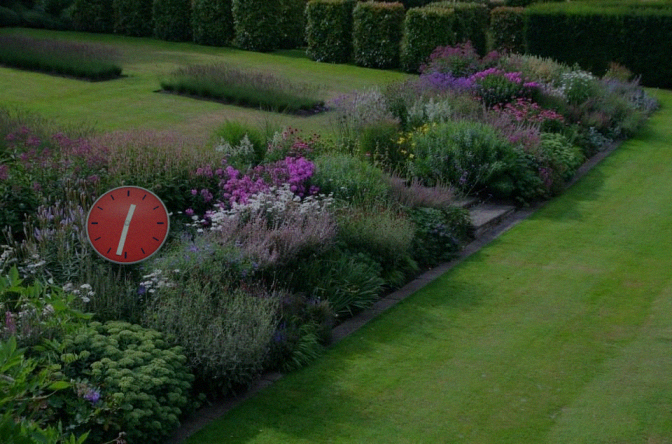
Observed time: 12h32
